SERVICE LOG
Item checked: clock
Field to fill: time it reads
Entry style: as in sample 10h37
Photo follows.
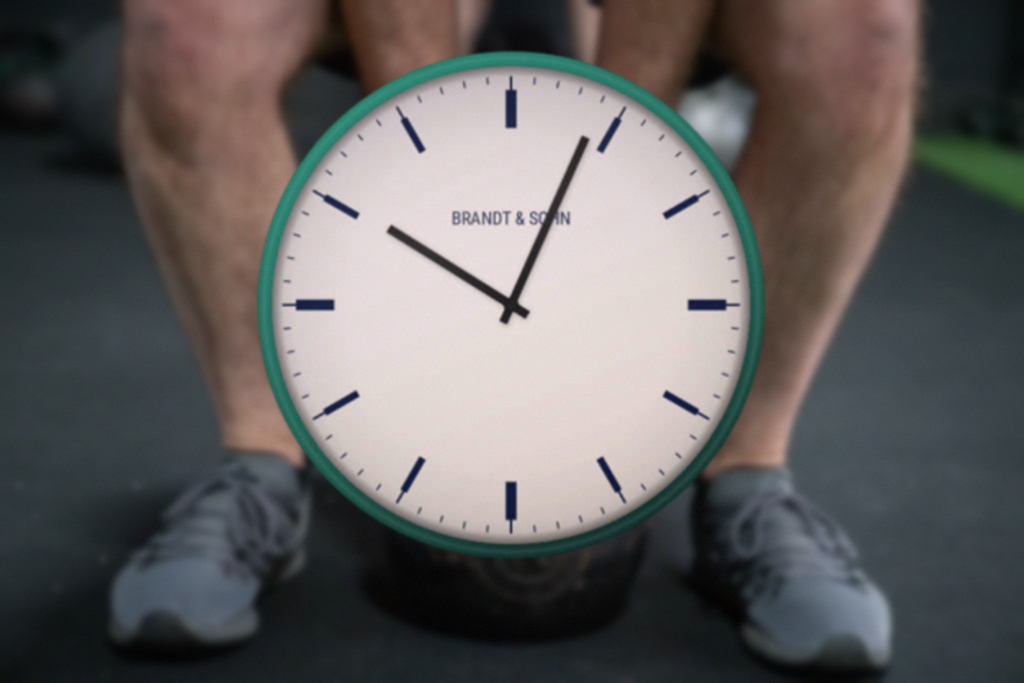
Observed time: 10h04
